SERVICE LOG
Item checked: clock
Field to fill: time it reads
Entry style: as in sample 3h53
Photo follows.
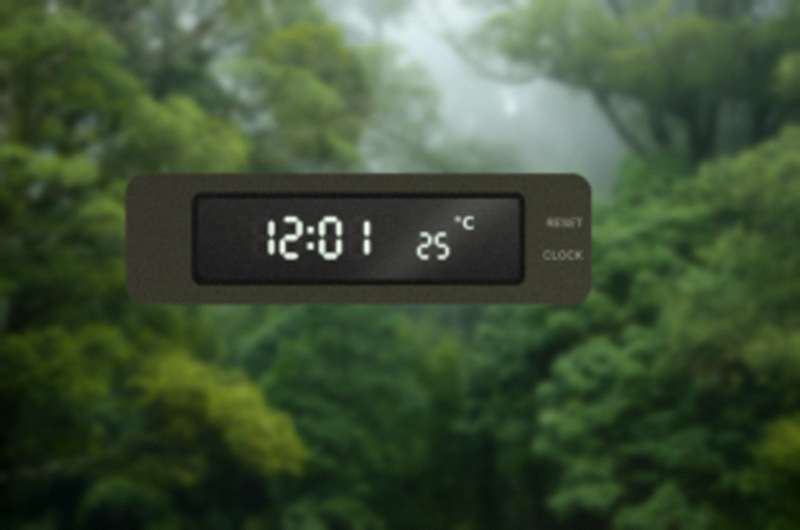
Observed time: 12h01
